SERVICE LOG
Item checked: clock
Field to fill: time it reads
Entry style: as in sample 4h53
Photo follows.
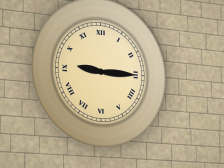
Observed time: 9h15
